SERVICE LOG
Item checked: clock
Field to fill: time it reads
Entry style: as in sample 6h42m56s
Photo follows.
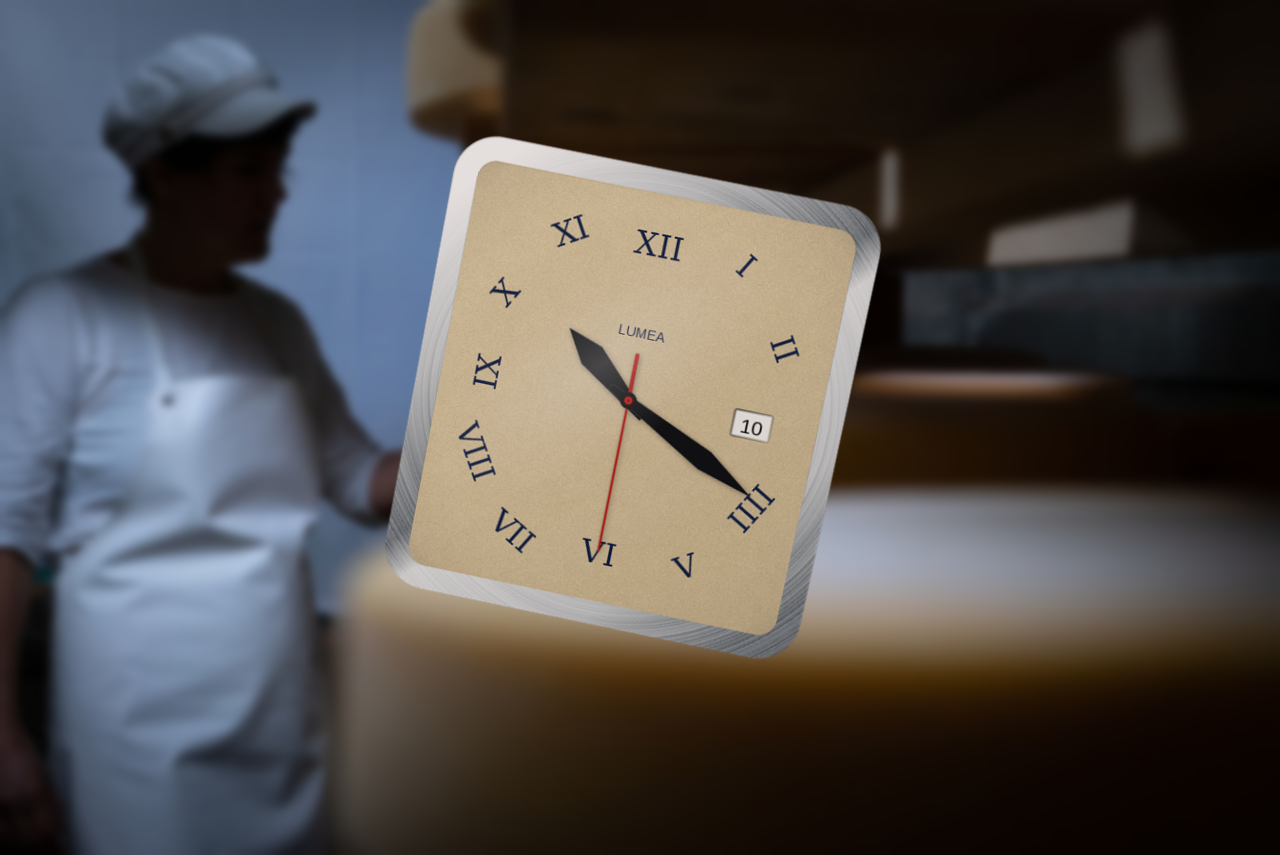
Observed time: 10h19m30s
